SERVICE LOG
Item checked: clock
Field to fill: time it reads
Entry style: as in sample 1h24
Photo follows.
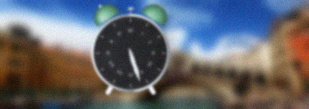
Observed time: 5h27
